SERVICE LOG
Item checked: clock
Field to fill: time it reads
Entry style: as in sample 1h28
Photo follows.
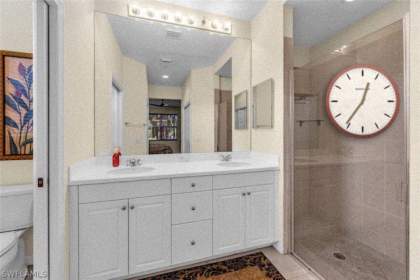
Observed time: 12h36
